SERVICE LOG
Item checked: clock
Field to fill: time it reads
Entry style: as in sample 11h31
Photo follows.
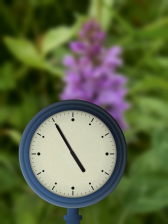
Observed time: 4h55
